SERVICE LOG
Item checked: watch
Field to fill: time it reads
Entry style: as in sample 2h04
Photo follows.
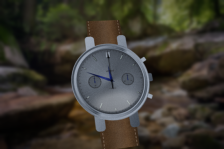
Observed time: 11h49
